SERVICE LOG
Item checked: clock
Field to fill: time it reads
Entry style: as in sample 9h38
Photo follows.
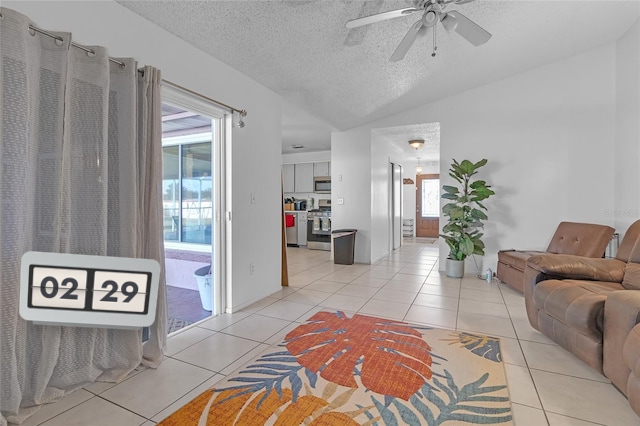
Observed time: 2h29
